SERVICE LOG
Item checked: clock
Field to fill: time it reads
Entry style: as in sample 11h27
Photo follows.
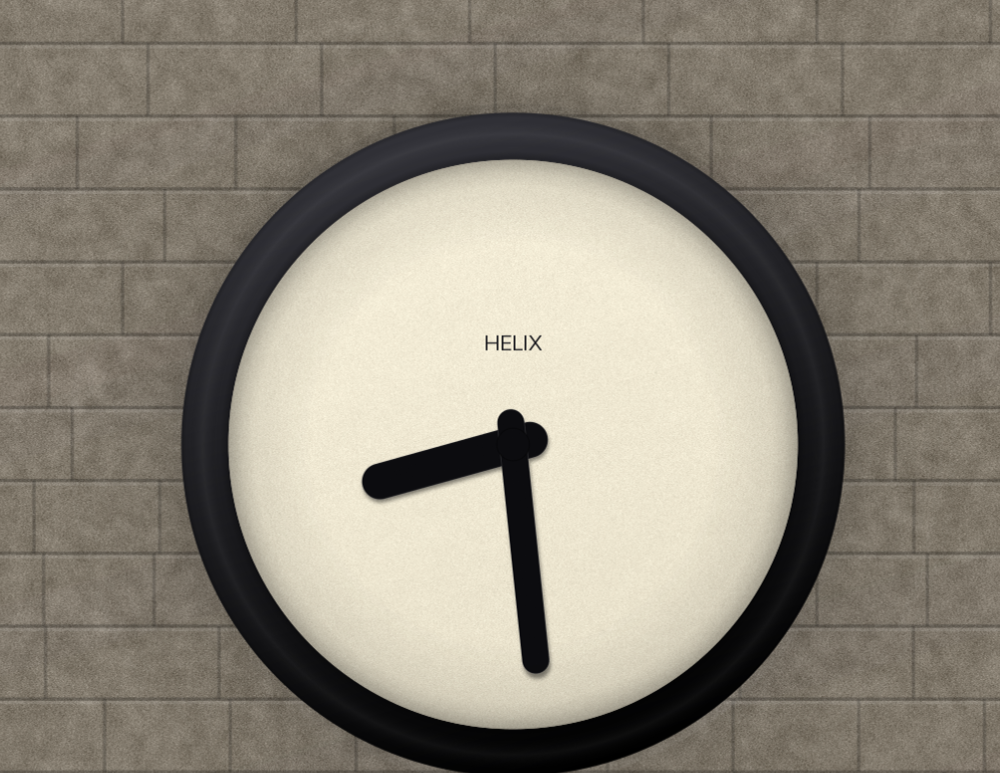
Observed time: 8h29
